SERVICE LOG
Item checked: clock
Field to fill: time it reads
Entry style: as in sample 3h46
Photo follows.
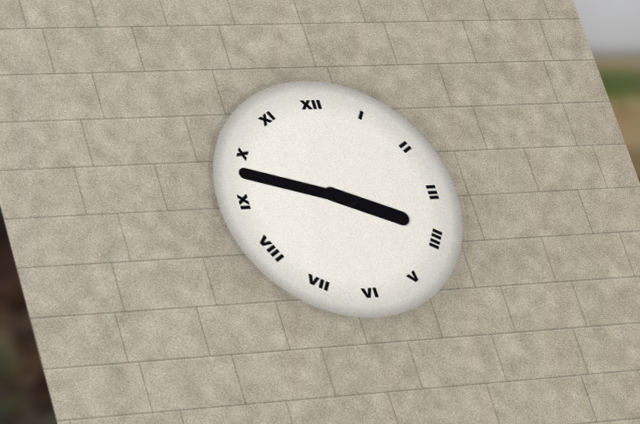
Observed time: 3h48
